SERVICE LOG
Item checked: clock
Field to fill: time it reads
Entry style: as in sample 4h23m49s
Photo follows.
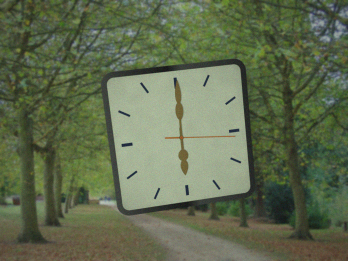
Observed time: 6h00m16s
